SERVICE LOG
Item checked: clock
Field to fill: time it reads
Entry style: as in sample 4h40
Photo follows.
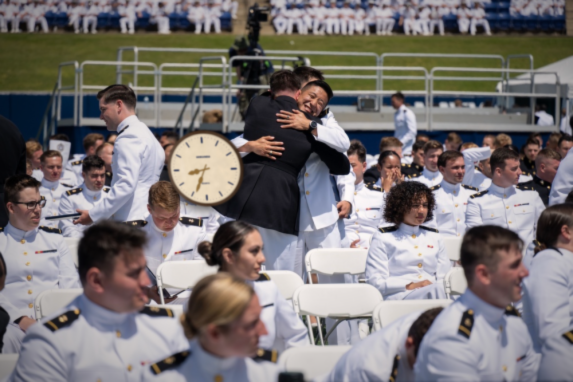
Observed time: 8h34
